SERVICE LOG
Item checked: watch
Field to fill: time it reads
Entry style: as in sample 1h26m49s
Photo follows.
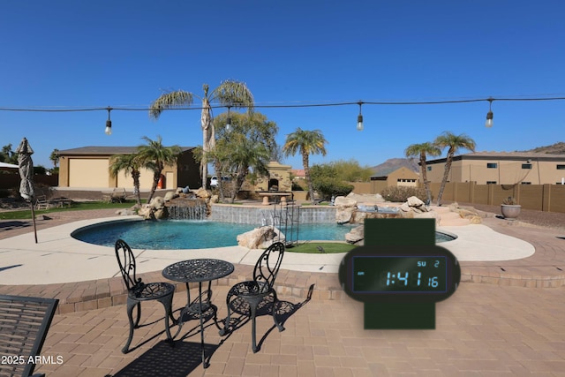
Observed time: 1h41m16s
